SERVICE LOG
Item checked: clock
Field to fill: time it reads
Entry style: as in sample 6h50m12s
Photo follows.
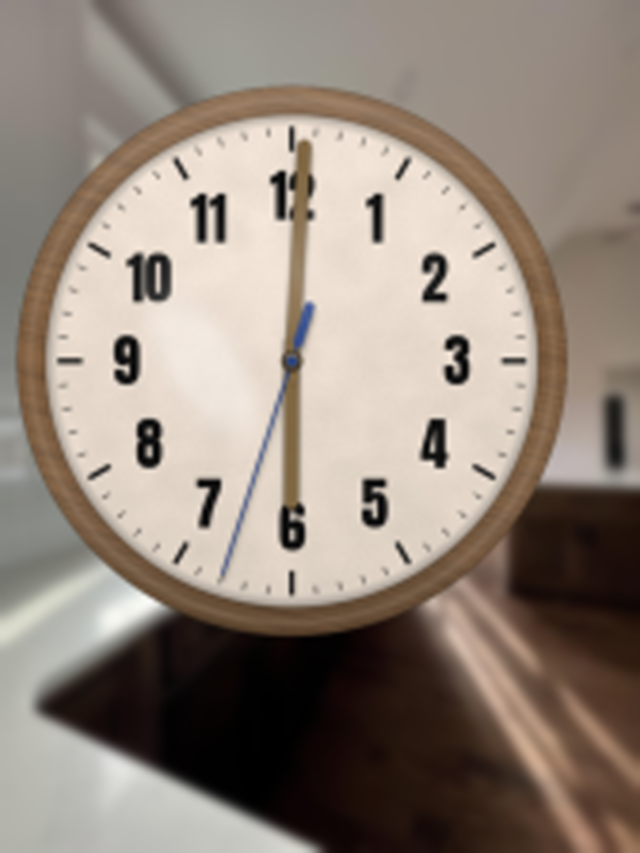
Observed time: 6h00m33s
